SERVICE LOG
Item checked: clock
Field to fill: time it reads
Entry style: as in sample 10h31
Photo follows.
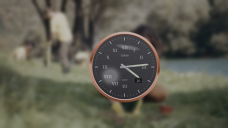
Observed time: 4h14
